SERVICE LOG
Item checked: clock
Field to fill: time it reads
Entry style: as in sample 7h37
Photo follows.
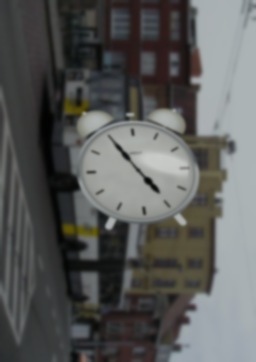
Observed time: 4h55
